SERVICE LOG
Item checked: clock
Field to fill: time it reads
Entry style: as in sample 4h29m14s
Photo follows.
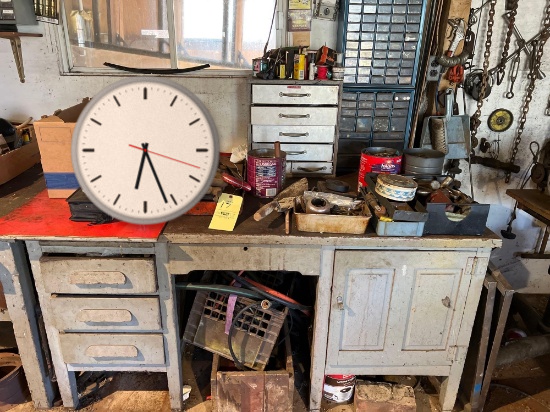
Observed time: 6h26m18s
